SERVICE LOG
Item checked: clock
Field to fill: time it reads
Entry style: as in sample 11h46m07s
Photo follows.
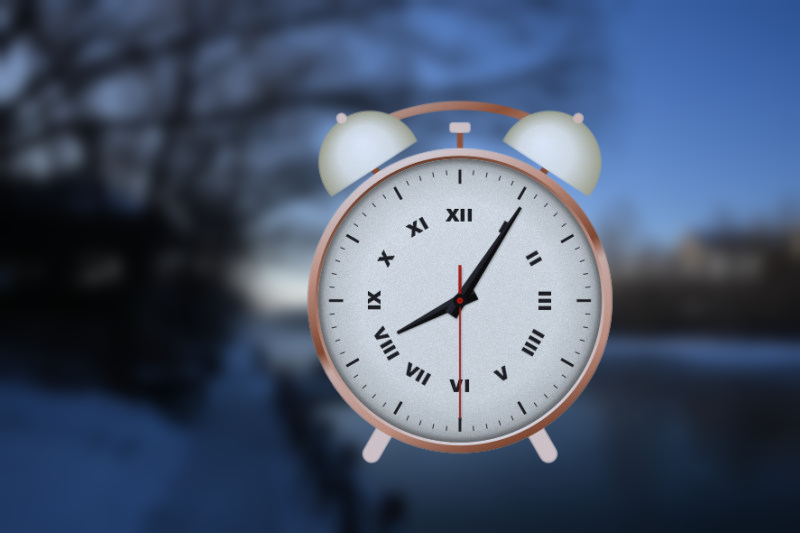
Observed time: 8h05m30s
